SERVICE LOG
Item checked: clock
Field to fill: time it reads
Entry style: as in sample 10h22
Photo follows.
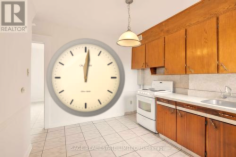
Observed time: 12h01
